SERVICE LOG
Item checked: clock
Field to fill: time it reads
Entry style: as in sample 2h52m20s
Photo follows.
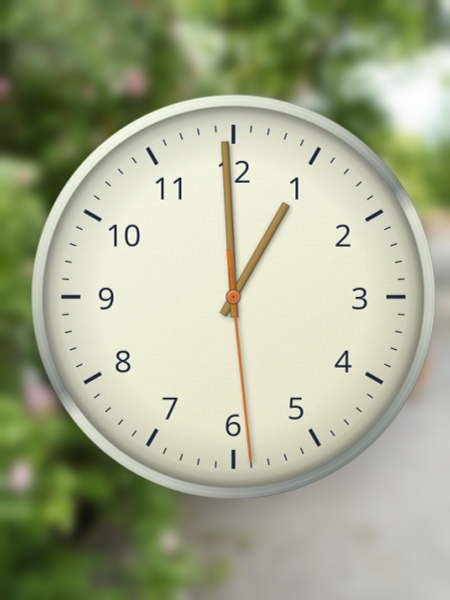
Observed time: 12h59m29s
